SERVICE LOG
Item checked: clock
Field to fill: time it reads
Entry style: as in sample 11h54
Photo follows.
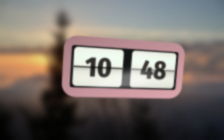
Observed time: 10h48
